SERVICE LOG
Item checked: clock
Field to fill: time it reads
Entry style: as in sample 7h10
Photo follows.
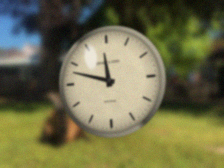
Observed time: 11h48
